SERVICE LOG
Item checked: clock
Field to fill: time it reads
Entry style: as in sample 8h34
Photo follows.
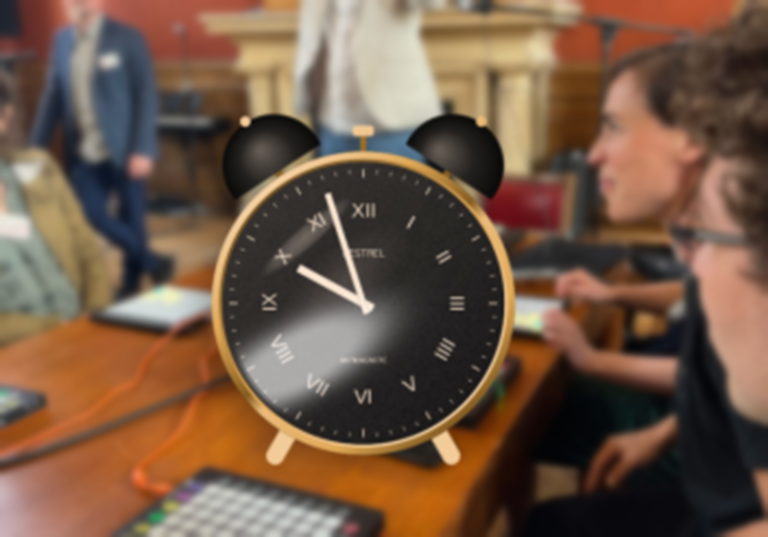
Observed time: 9h57
